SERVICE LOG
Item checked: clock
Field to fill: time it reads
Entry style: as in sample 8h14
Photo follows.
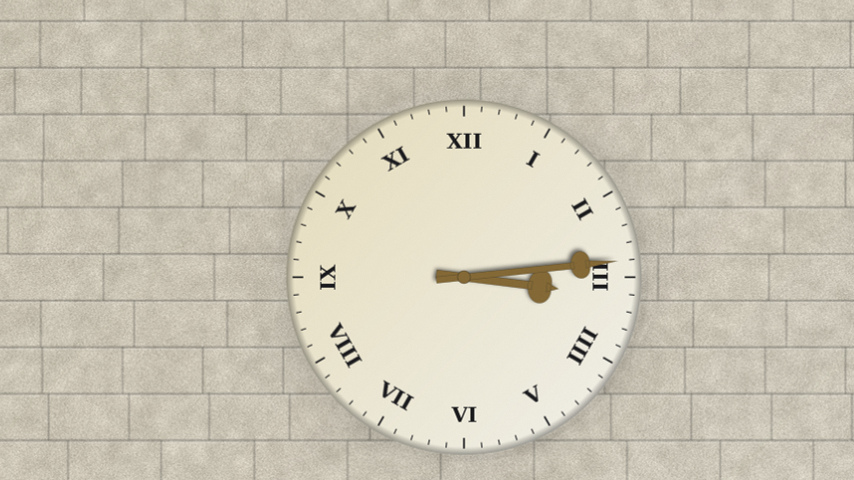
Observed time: 3h14
